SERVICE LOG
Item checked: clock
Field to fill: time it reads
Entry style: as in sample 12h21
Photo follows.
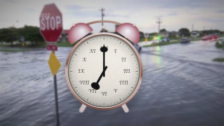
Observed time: 7h00
